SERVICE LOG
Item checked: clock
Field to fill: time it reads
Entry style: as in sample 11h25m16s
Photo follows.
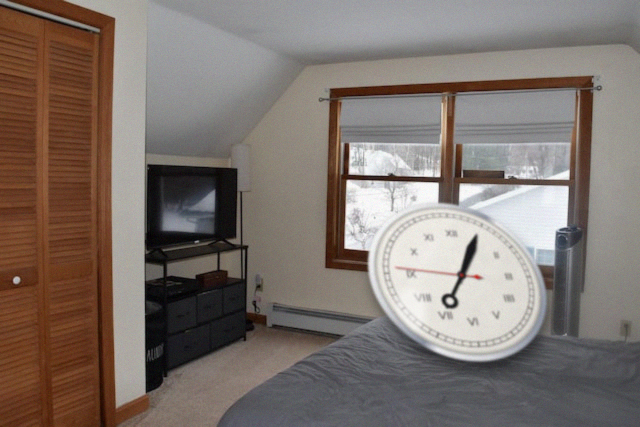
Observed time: 7h04m46s
